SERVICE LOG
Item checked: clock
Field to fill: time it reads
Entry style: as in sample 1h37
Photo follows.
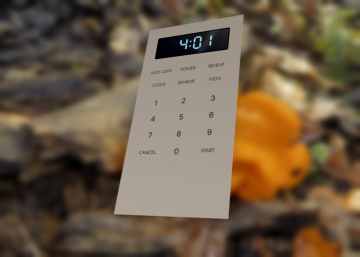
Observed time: 4h01
